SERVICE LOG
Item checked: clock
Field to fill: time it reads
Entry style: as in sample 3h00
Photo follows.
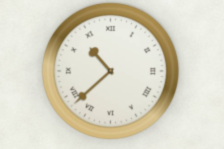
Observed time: 10h38
